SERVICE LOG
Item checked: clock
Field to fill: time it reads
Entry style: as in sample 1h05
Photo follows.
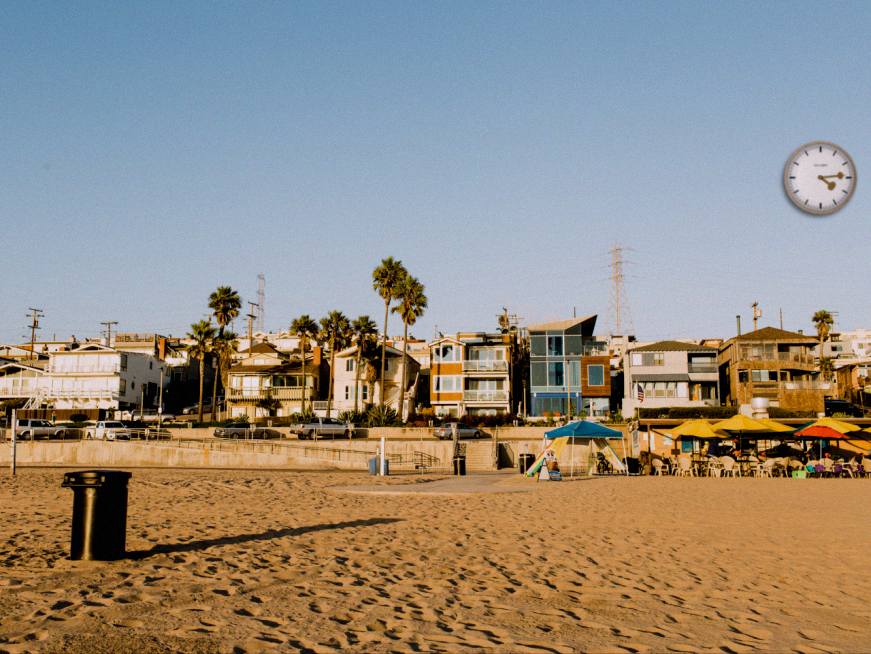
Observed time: 4h14
